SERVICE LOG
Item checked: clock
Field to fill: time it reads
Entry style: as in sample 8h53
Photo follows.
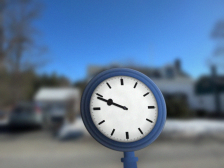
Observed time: 9h49
